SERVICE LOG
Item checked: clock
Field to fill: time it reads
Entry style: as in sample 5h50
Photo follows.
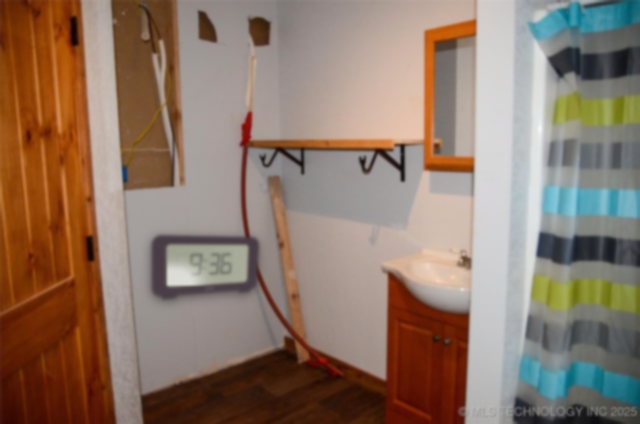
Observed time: 9h36
